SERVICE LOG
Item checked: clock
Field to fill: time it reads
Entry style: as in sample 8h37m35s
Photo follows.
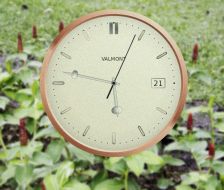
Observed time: 5h47m04s
